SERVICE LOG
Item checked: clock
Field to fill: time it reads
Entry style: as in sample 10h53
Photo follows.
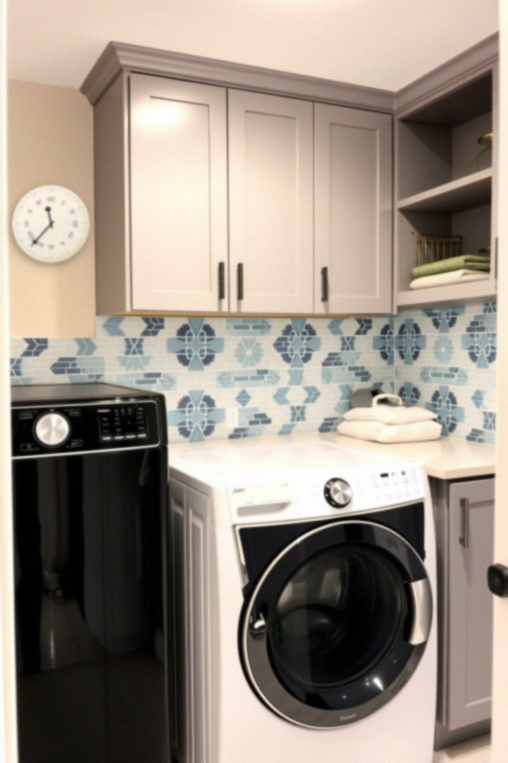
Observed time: 11h37
